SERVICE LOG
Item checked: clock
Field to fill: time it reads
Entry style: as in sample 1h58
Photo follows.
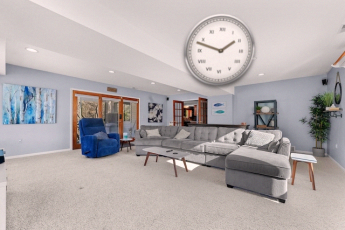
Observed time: 1h48
